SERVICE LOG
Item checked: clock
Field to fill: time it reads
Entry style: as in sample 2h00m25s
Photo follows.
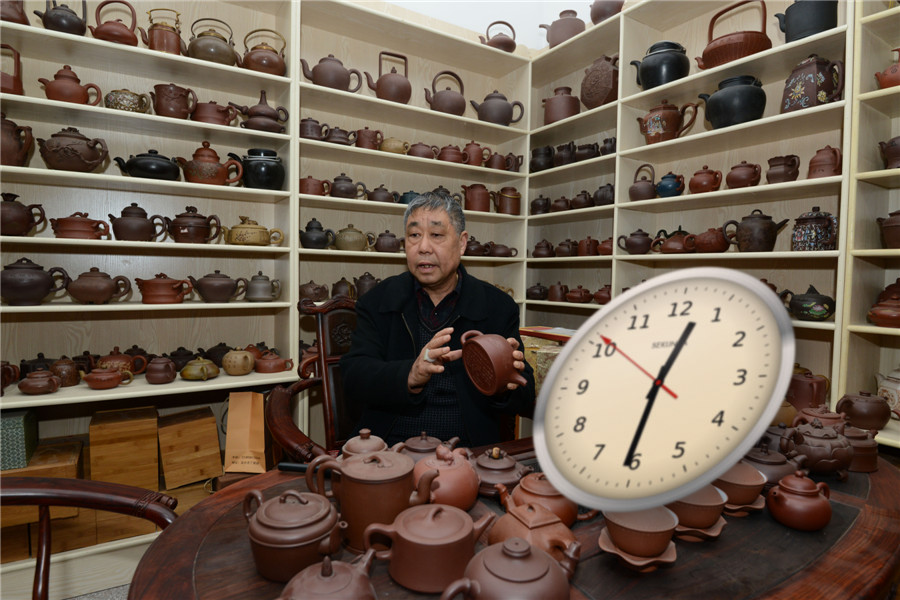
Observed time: 12h30m51s
